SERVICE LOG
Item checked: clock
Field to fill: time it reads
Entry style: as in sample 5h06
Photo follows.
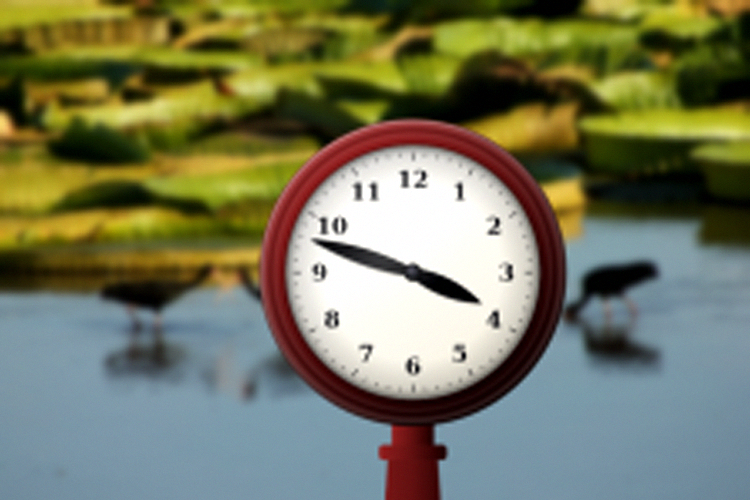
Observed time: 3h48
